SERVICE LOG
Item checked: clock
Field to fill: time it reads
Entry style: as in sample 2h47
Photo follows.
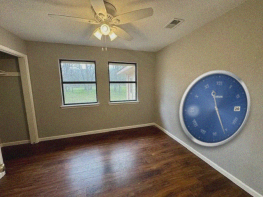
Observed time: 11h26
